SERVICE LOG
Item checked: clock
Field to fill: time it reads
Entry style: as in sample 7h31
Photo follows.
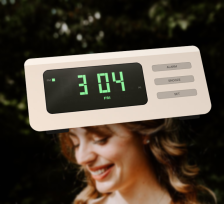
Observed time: 3h04
